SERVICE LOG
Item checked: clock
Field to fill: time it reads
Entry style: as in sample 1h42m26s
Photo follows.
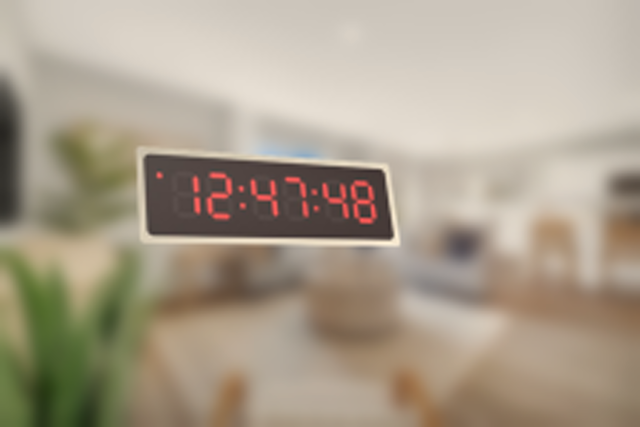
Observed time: 12h47m48s
